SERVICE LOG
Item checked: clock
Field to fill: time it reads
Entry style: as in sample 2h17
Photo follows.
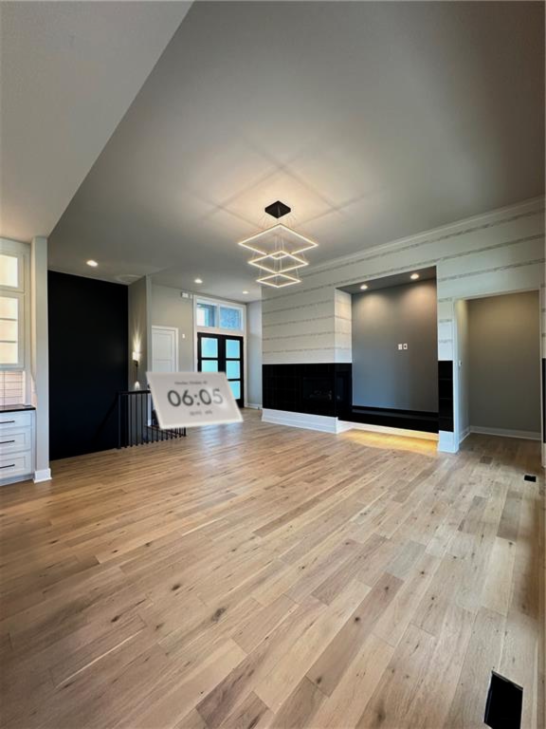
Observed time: 6h05
